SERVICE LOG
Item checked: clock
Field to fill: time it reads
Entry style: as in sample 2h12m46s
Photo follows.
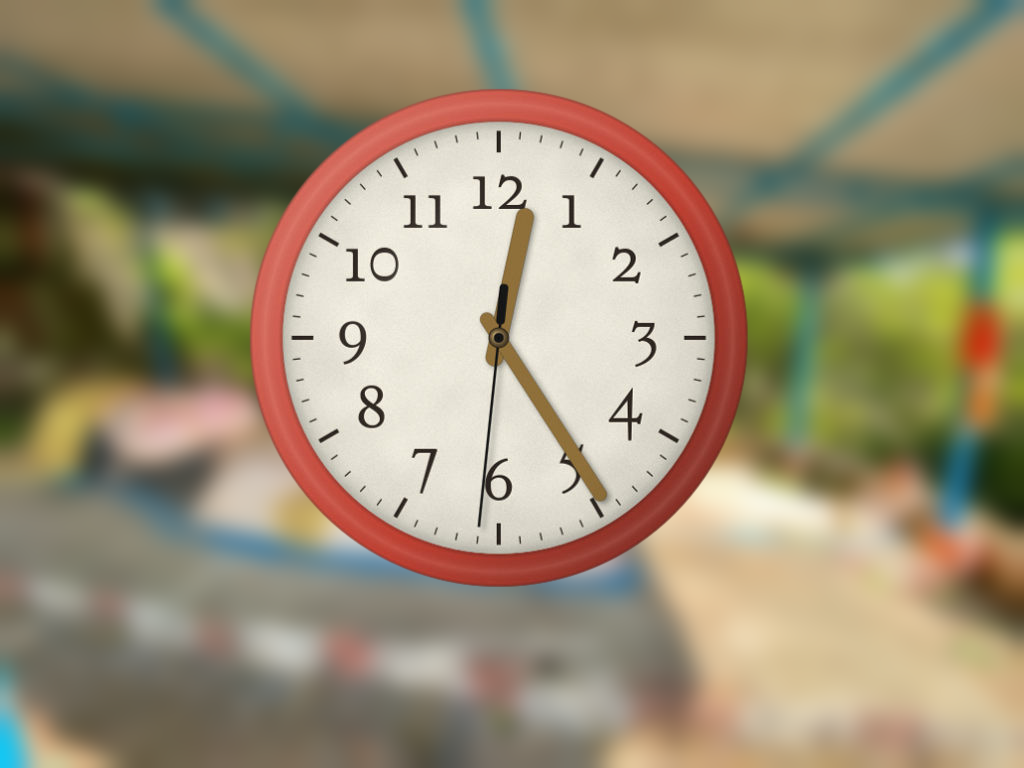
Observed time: 12h24m31s
